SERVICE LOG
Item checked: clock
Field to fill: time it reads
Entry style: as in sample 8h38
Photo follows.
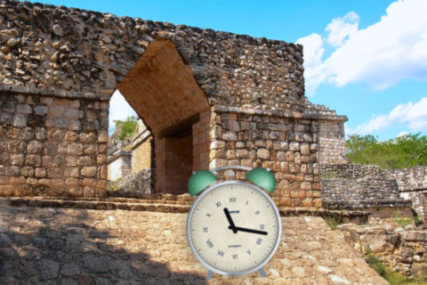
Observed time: 11h17
